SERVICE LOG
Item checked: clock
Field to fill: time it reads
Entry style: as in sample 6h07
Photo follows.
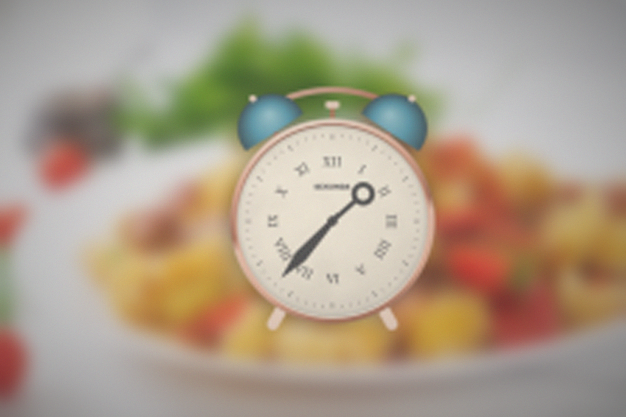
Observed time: 1h37
